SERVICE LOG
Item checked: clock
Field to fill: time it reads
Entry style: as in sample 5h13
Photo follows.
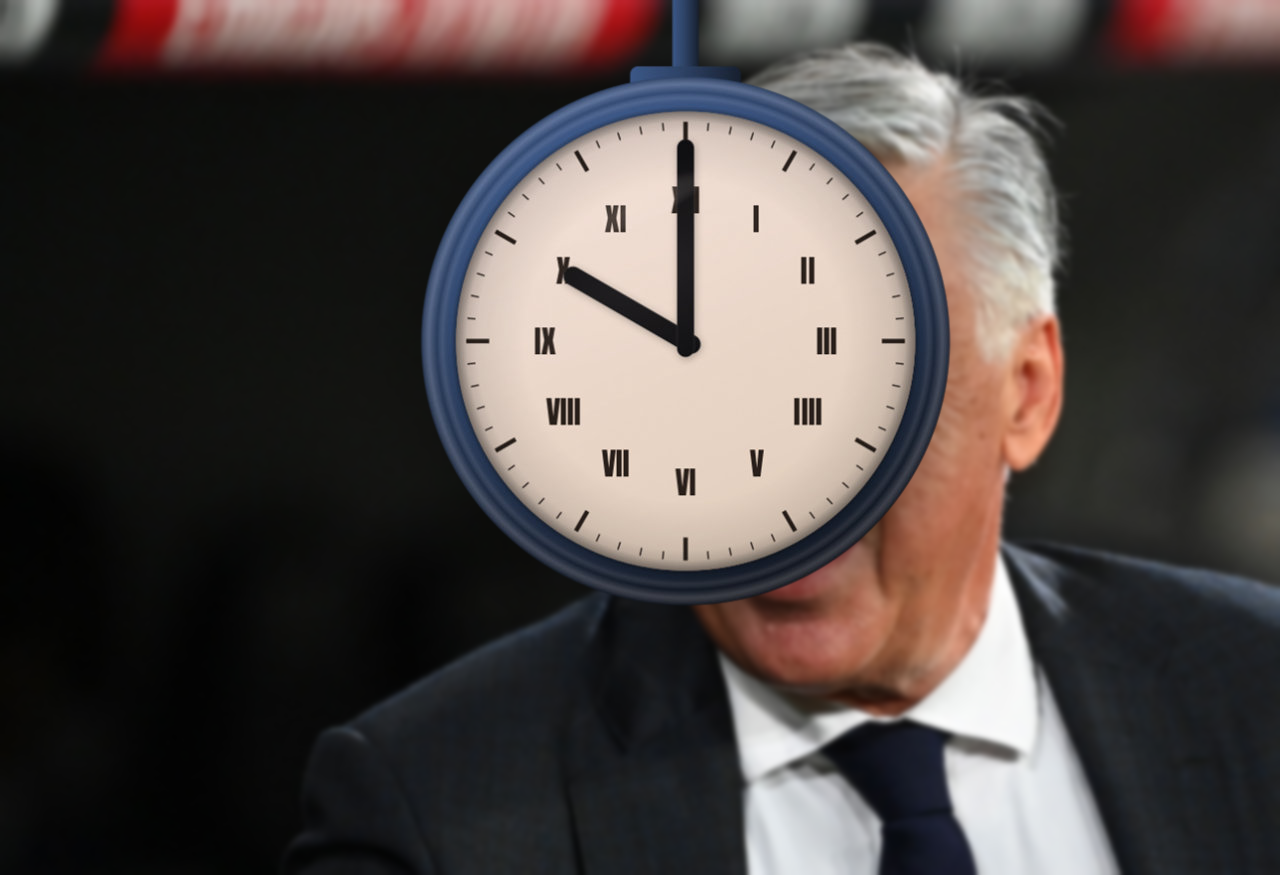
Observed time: 10h00
